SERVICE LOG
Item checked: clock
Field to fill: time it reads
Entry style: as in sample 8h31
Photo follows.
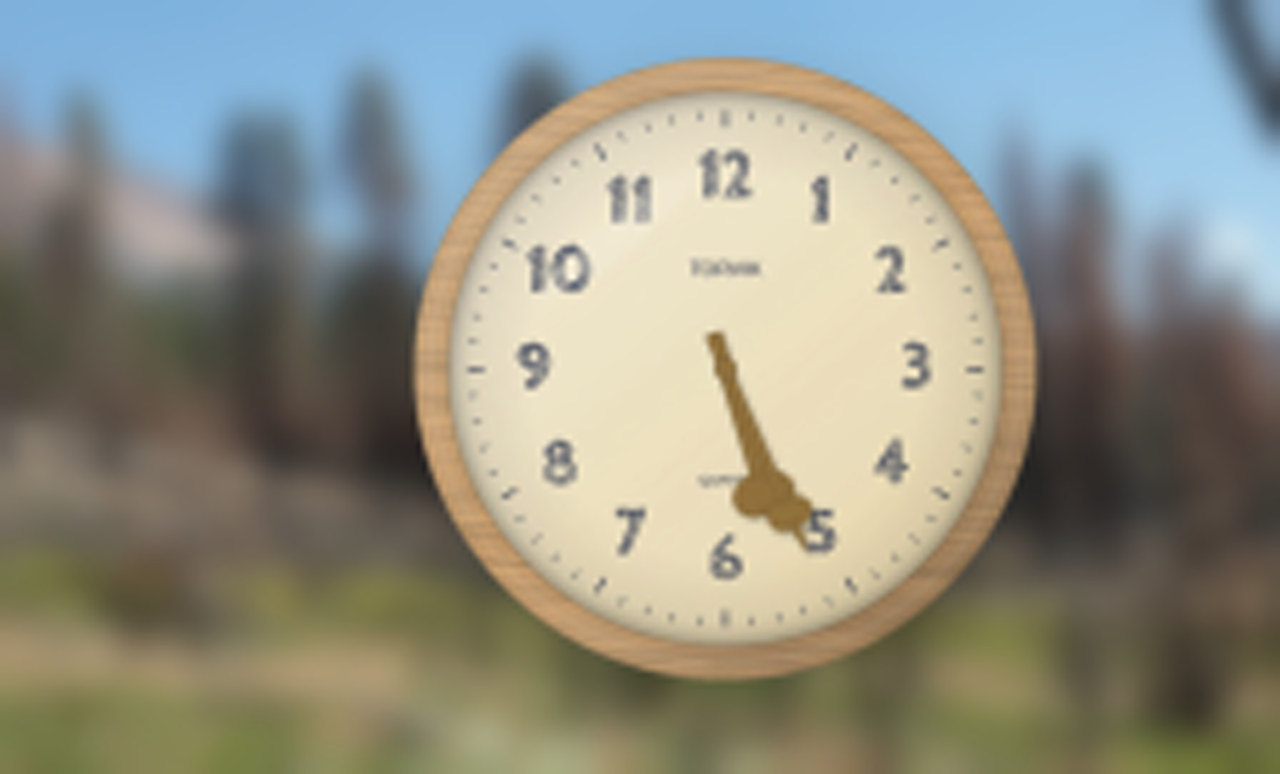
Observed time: 5h26
